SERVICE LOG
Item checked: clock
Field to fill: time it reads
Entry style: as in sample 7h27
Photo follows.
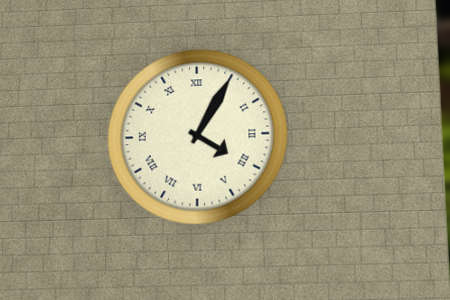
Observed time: 4h05
